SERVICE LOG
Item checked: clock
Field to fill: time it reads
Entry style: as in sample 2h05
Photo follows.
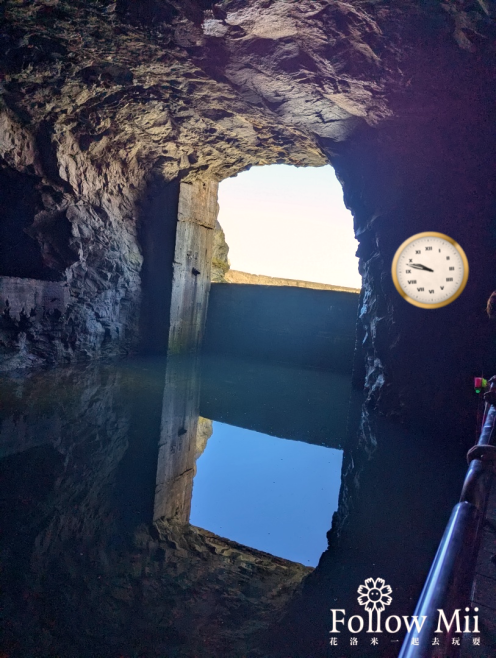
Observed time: 9h48
